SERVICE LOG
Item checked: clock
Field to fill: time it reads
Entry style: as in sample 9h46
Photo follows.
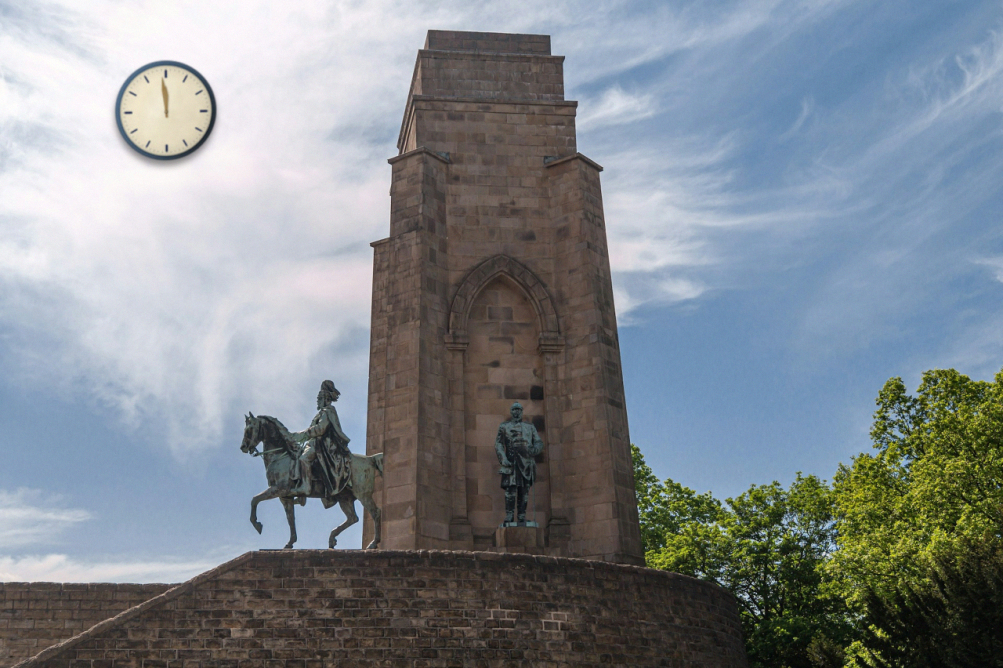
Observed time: 11h59
